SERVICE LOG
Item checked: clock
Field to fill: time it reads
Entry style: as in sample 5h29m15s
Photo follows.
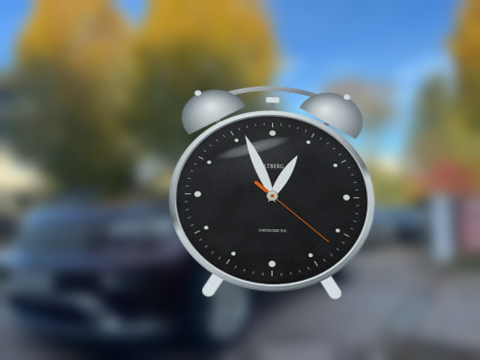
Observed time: 12h56m22s
